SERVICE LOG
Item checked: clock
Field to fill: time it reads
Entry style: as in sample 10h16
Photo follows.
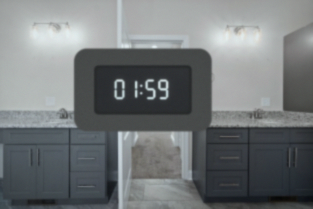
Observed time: 1h59
